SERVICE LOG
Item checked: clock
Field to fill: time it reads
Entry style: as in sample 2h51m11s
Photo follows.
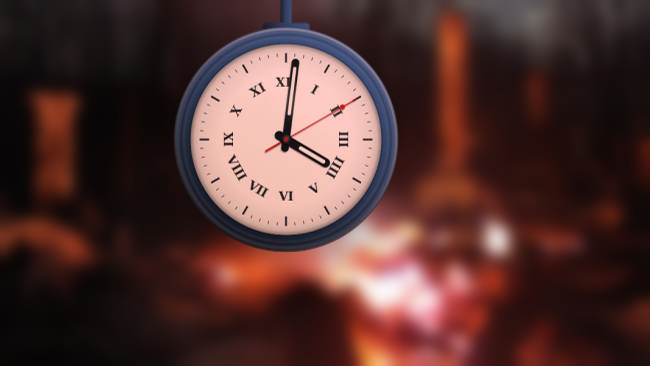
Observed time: 4h01m10s
